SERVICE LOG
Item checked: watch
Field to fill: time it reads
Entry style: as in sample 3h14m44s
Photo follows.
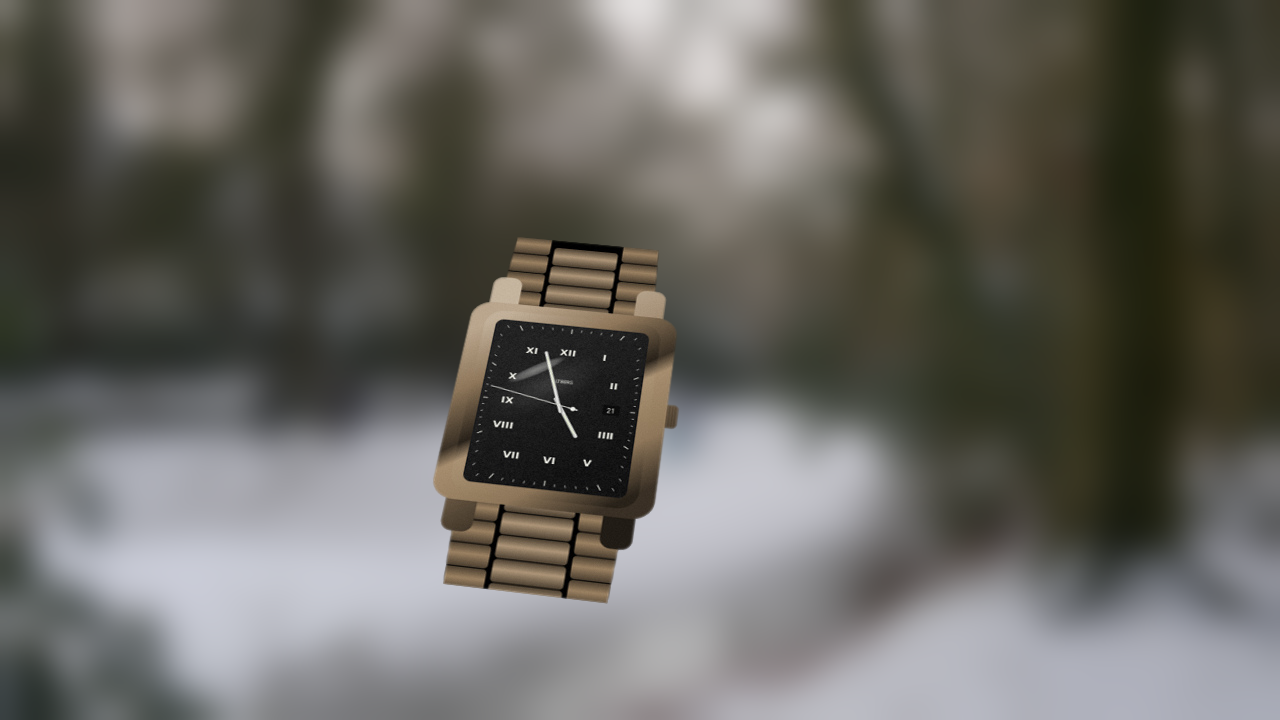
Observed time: 4h56m47s
